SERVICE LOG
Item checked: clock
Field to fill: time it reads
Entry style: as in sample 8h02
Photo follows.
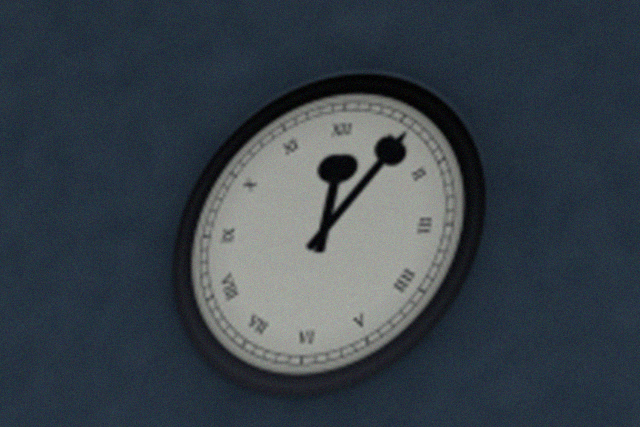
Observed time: 12h06
